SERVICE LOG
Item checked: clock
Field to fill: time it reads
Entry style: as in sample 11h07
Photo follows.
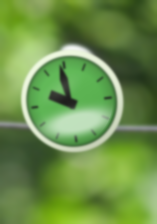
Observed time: 9h59
